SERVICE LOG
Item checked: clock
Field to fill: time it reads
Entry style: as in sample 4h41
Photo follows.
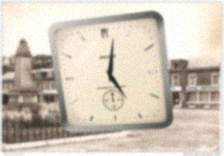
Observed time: 5h02
